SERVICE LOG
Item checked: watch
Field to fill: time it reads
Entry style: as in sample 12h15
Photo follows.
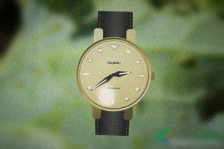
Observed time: 2h39
